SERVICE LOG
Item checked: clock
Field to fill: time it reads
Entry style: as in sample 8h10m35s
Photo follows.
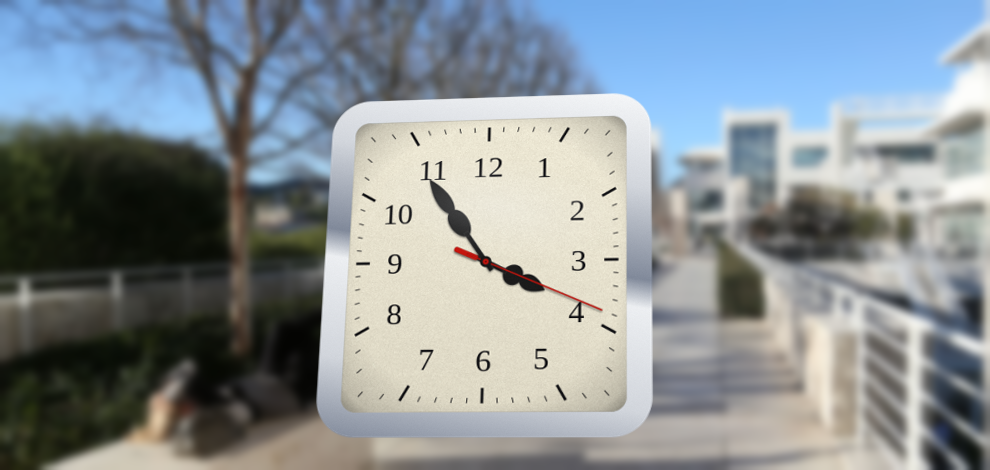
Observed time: 3h54m19s
